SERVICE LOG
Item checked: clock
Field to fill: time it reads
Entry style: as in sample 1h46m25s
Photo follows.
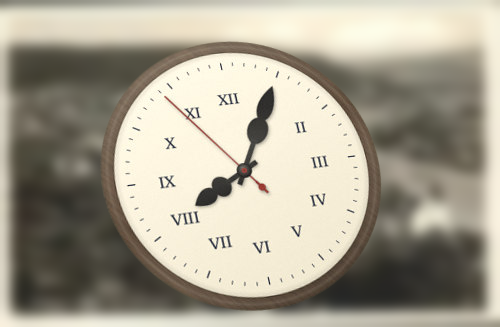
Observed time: 8h04m54s
